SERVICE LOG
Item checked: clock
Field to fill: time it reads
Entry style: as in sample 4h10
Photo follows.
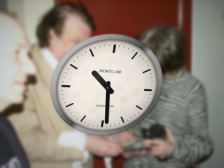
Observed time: 10h29
